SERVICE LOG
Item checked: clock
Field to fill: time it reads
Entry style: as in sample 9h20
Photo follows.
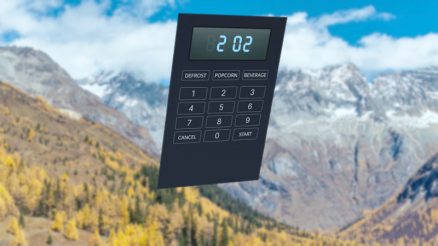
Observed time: 2h02
